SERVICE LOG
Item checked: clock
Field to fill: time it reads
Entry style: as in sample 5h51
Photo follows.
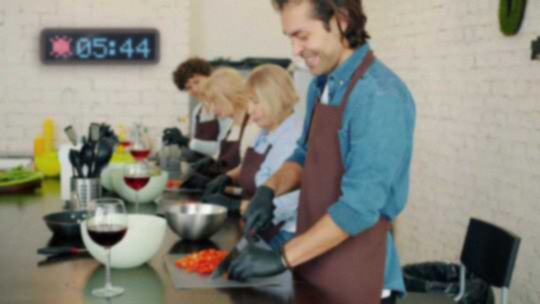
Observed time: 5h44
